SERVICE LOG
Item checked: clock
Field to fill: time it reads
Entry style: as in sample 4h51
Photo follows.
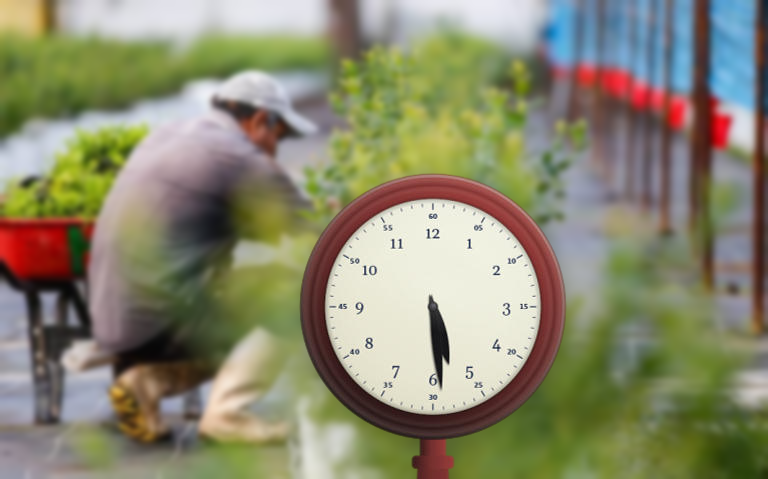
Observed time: 5h29
